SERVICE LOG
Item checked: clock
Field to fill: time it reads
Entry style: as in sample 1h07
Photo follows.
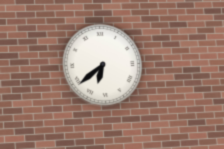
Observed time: 6h39
